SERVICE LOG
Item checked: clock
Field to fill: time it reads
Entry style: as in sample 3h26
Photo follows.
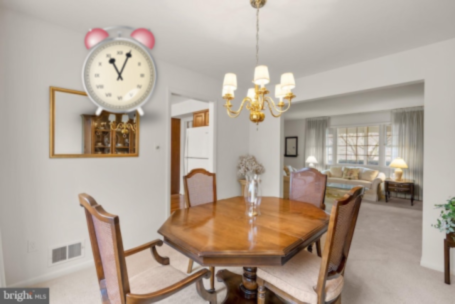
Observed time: 11h04
